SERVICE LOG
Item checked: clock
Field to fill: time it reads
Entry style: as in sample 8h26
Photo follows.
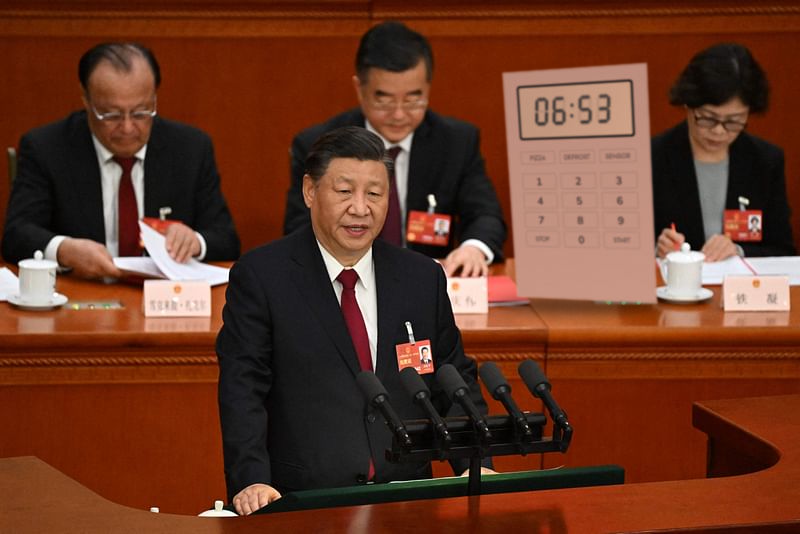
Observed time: 6h53
